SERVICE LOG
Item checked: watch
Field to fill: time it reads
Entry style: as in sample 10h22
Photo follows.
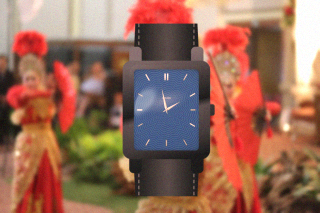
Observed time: 1h58
